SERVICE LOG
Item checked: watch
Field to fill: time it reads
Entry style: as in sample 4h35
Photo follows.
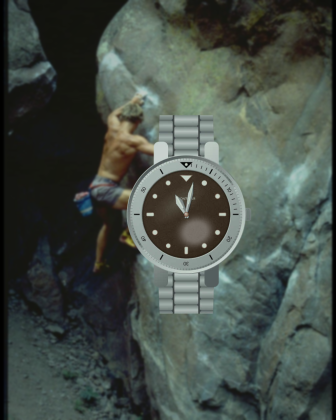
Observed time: 11h02
